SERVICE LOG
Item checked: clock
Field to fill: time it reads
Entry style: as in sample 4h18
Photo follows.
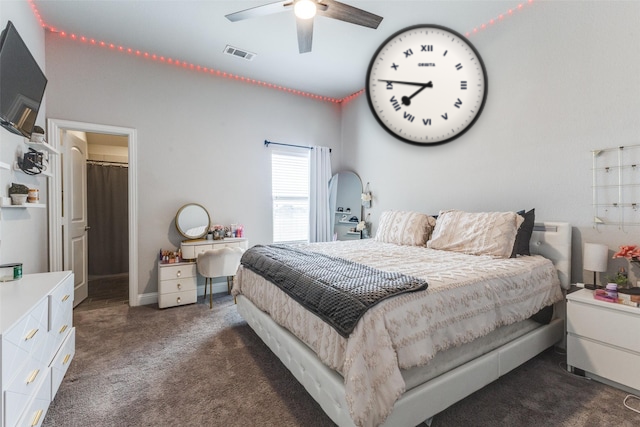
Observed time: 7h46
